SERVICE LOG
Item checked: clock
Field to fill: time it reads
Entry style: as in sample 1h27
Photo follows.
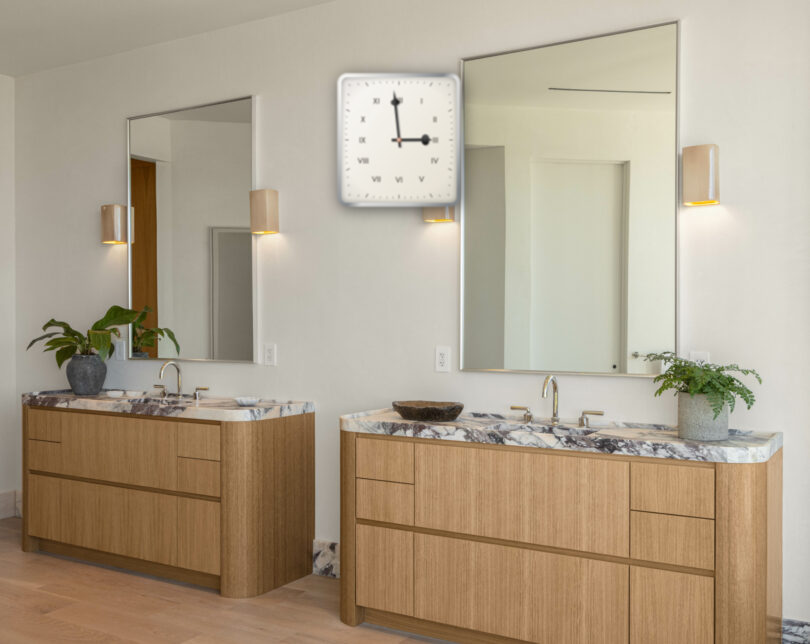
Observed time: 2h59
